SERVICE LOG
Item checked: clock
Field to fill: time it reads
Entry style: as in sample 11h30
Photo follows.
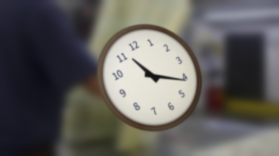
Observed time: 11h21
